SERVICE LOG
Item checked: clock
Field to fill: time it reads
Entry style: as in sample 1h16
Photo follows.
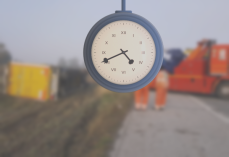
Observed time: 4h41
